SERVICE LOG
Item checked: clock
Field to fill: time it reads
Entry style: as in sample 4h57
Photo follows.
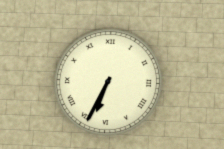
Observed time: 6h34
